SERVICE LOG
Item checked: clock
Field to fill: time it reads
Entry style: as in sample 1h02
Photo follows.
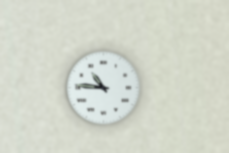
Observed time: 10h46
